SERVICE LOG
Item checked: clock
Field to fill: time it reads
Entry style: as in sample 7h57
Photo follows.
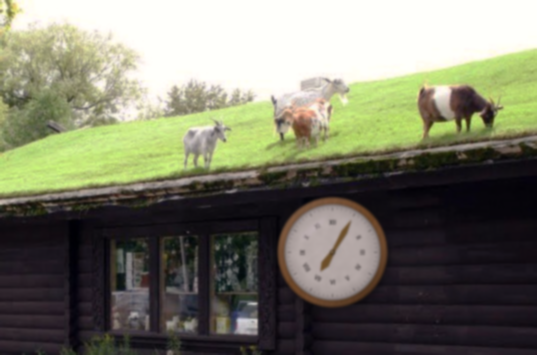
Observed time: 7h05
